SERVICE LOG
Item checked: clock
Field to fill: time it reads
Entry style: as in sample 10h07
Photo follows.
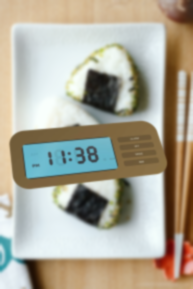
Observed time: 11h38
